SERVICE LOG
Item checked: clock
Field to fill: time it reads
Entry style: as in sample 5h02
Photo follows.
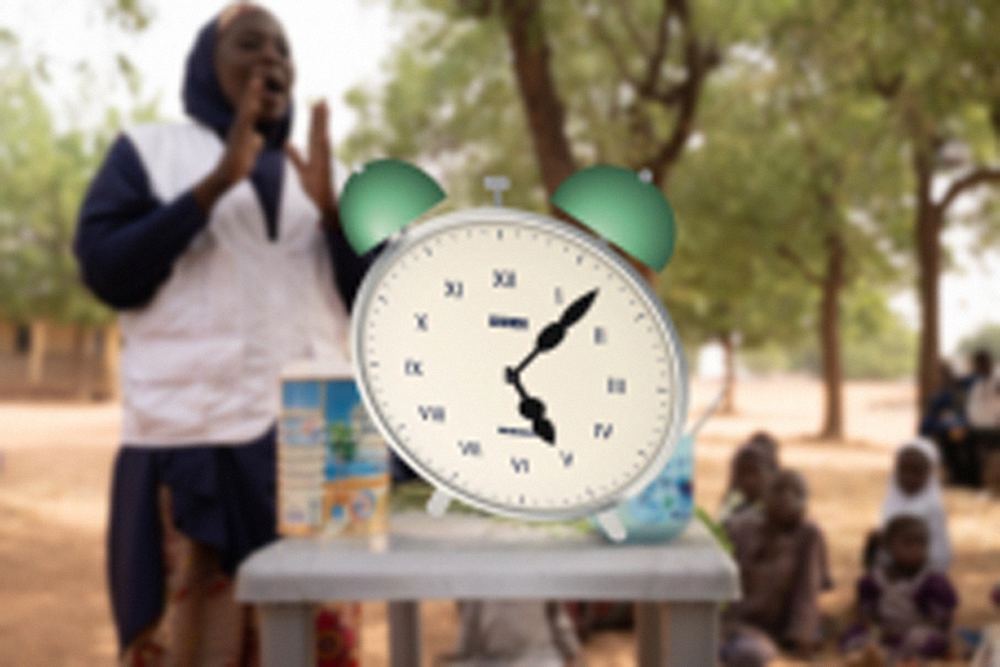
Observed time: 5h07
